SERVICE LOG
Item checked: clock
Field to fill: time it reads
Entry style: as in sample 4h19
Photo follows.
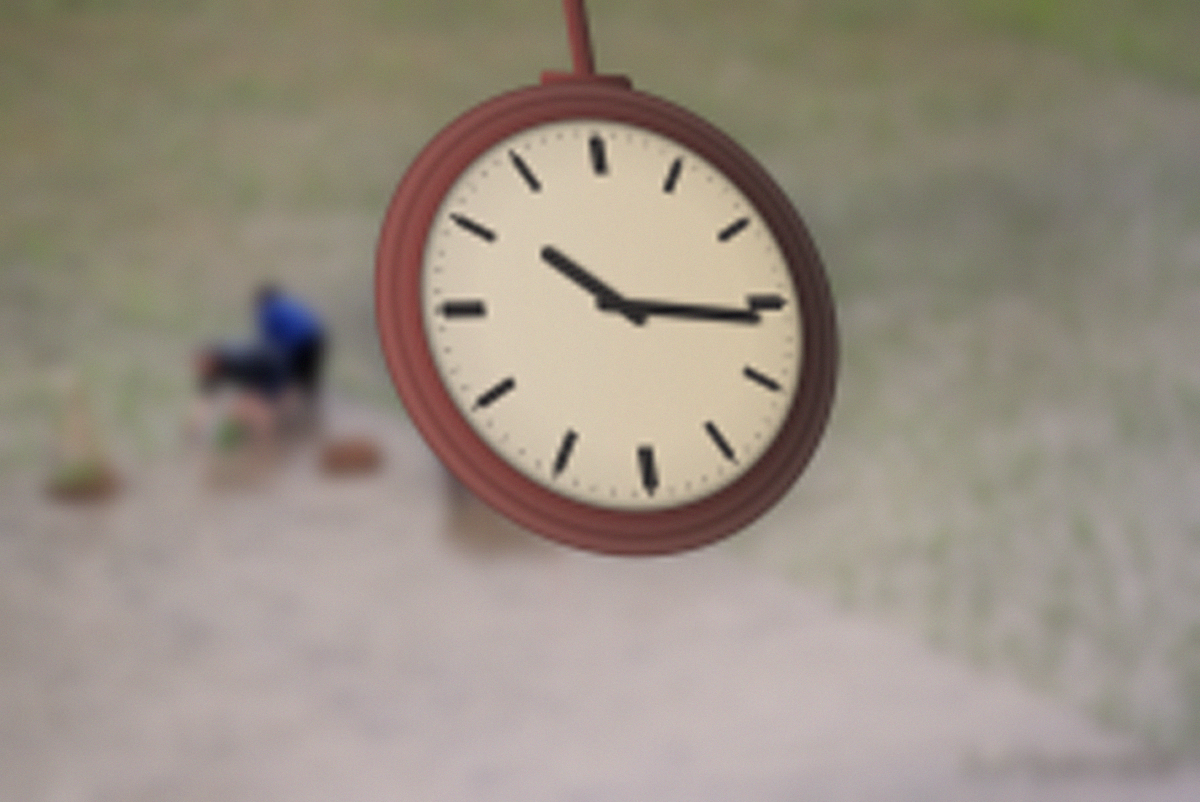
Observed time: 10h16
